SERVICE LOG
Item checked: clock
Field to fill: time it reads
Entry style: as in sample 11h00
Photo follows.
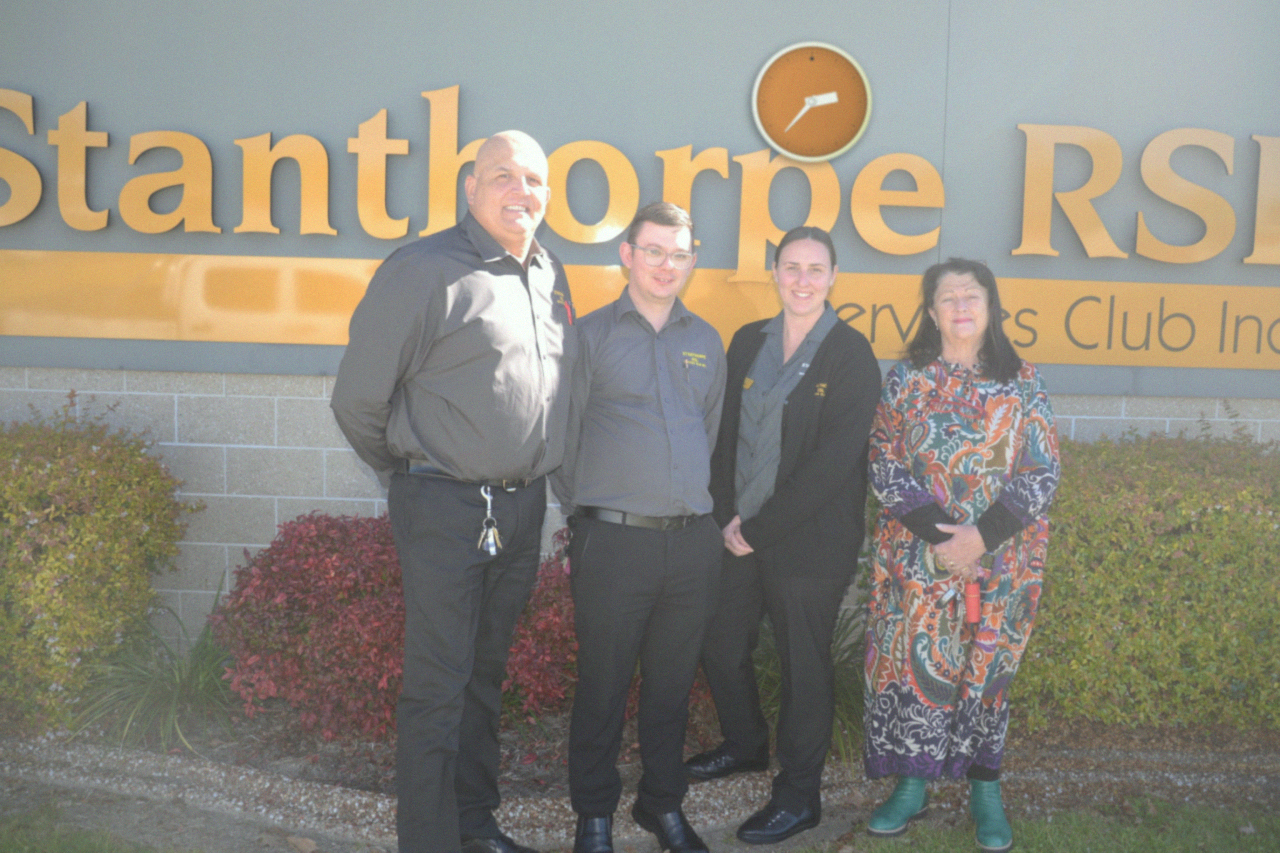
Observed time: 2h37
